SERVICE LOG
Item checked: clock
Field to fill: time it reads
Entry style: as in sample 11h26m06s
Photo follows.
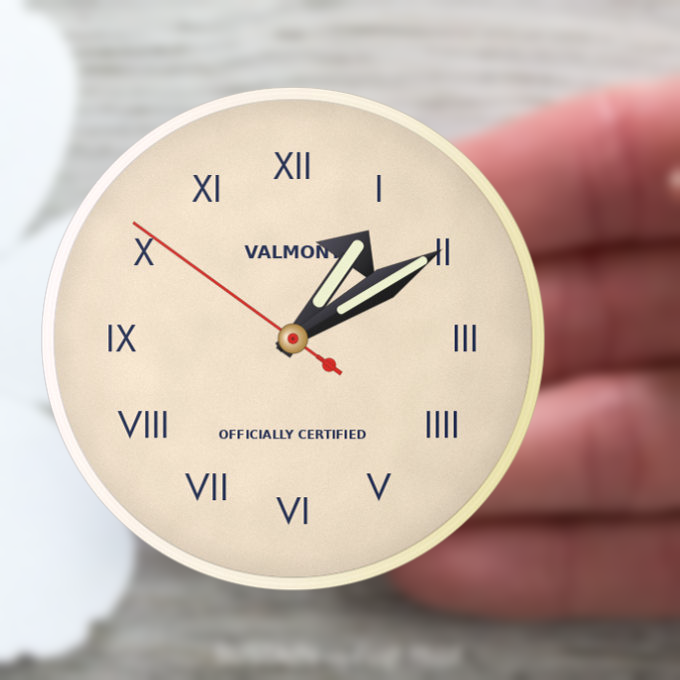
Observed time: 1h09m51s
